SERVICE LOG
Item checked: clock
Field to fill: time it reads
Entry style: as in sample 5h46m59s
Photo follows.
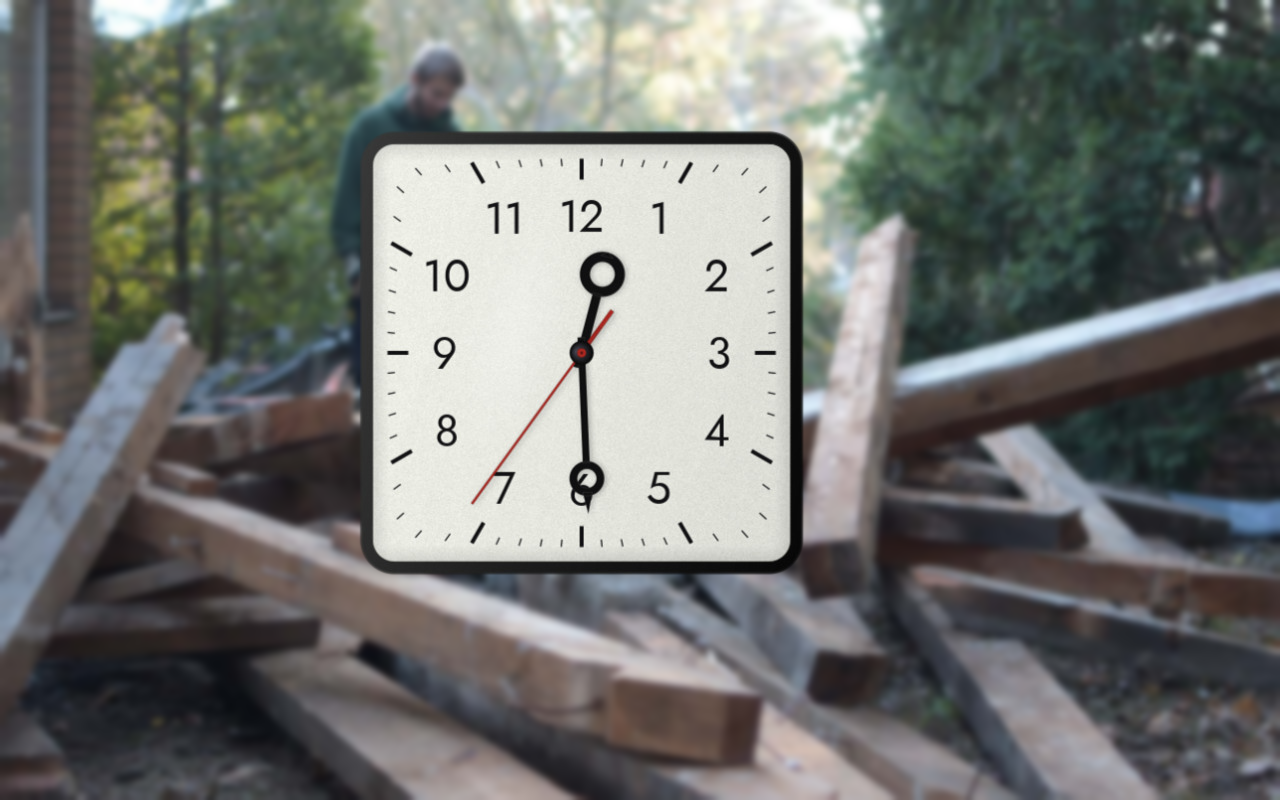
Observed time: 12h29m36s
